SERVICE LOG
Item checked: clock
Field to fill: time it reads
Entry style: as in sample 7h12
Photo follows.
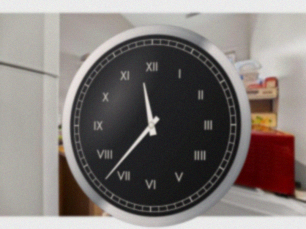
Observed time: 11h37
